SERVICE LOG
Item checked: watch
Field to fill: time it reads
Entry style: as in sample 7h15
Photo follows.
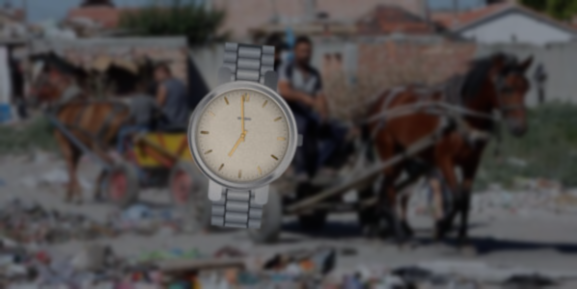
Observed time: 6h59
